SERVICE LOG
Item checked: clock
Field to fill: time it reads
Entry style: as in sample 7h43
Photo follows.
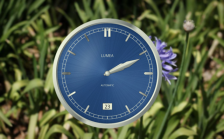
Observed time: 2h11
